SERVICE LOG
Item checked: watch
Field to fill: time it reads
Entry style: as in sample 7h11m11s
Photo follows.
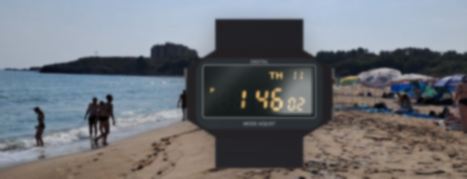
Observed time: 1h46m02s
